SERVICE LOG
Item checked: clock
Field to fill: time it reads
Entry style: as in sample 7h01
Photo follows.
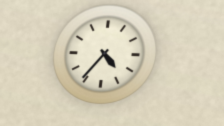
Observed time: 4h36
